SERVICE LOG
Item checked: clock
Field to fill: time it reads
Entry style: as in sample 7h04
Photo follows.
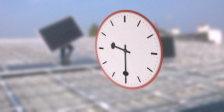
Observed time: 9h30
